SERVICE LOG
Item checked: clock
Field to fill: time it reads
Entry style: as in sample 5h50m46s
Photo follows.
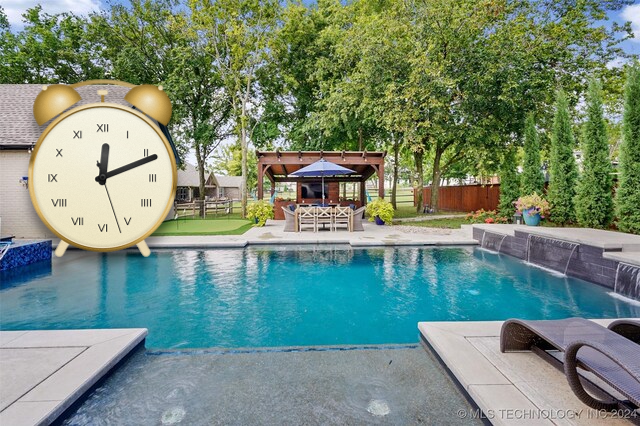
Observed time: 12h11m27s
